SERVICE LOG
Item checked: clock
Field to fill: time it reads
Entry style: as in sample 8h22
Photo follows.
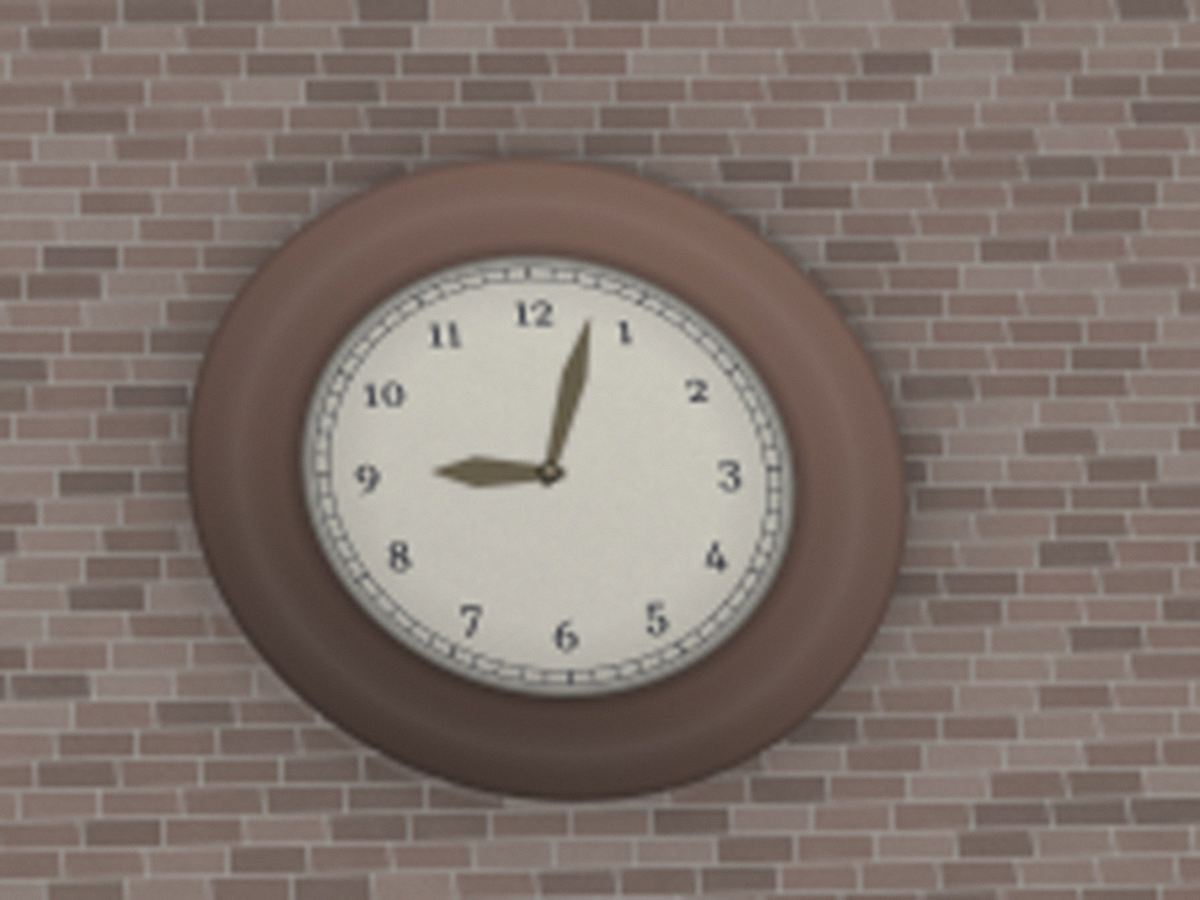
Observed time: 9h03
